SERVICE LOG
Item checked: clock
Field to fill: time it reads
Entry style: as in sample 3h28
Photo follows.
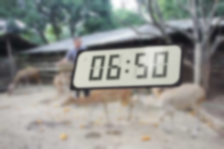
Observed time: 6h50
